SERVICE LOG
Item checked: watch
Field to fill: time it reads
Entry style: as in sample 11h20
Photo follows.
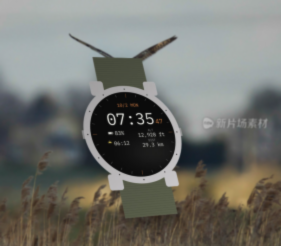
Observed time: 7h35
